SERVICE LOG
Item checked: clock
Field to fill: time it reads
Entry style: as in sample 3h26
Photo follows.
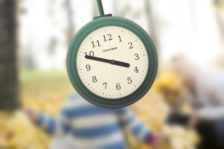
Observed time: 3h49
